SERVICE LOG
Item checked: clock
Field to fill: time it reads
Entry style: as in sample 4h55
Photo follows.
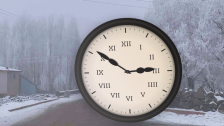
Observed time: 2h51
